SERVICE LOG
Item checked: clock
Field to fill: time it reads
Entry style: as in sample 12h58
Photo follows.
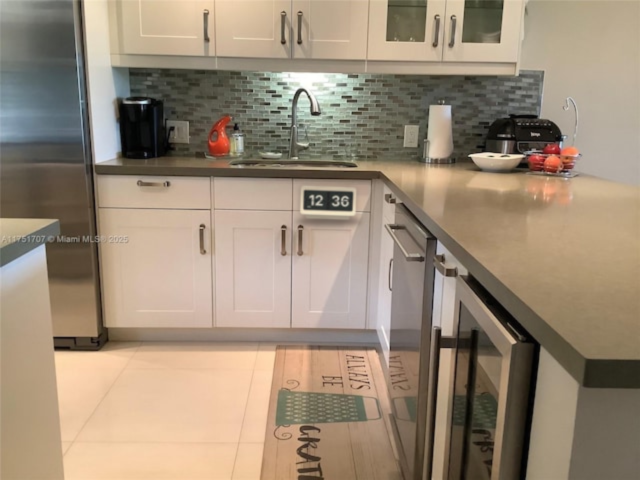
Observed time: 12h36
